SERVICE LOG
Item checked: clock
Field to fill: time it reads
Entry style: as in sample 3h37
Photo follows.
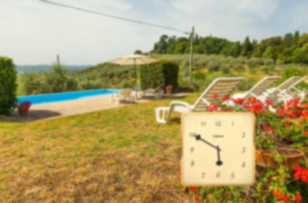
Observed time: 5h50
